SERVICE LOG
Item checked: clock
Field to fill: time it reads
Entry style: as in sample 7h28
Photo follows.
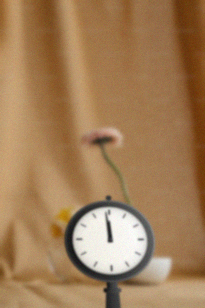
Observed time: 11h59
